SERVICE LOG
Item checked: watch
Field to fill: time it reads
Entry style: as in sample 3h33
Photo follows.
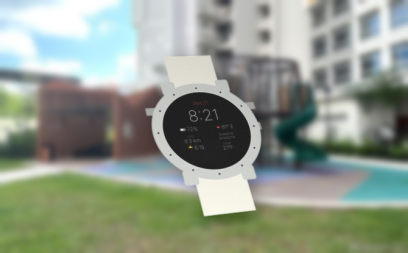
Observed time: 8h21
